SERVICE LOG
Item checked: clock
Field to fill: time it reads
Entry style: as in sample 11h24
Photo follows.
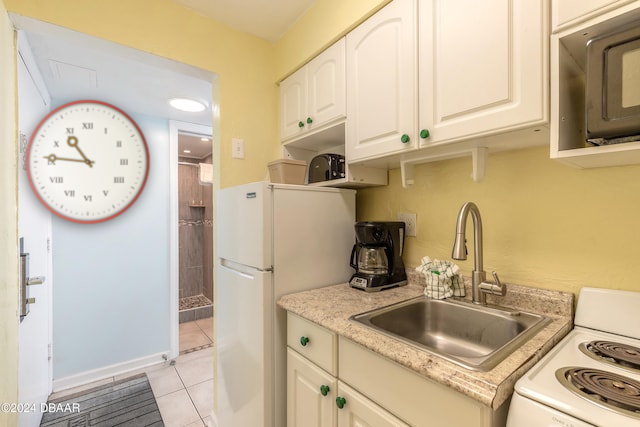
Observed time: 10h46
